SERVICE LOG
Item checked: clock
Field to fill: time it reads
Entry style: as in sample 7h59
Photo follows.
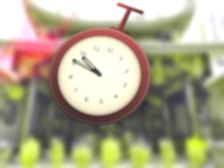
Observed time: 9h46
